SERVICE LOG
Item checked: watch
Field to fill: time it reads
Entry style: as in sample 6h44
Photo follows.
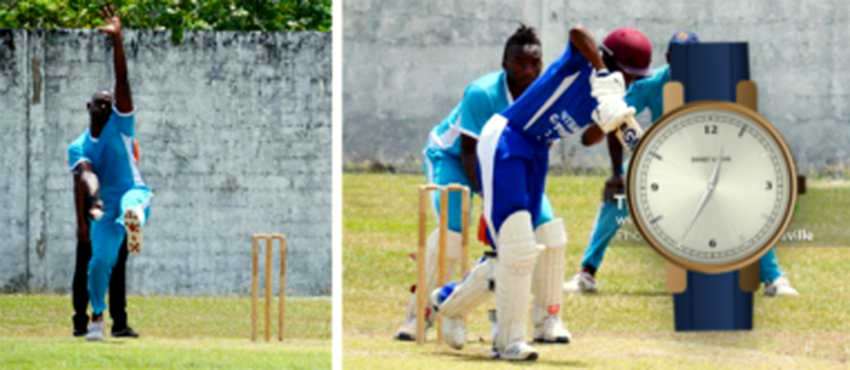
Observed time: 12h35
